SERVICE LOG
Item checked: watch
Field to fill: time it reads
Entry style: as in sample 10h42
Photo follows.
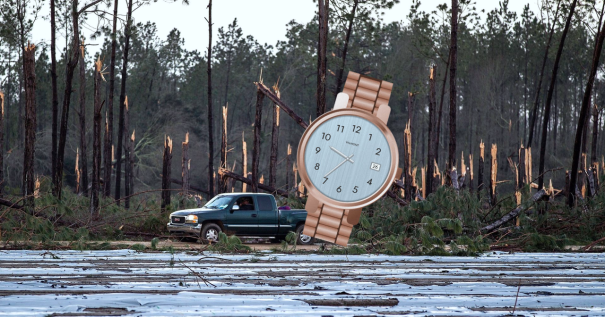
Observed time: 9h36
